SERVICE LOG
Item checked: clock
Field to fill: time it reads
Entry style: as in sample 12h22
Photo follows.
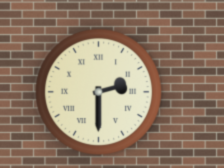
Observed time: 2h30
